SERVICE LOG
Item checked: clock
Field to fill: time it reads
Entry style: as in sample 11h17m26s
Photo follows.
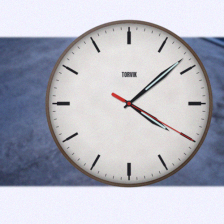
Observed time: 4h08m20s
